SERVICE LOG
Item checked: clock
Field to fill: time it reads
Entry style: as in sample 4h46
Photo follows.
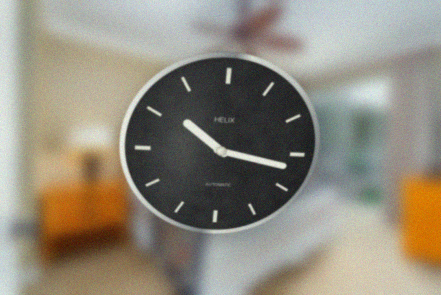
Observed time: 10h17
